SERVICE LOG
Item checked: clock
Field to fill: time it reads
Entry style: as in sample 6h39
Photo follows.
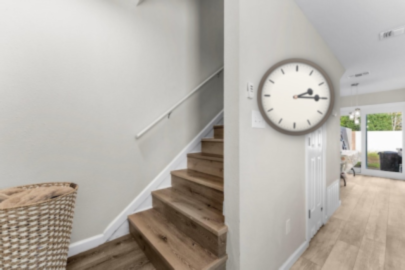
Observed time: 2h15
